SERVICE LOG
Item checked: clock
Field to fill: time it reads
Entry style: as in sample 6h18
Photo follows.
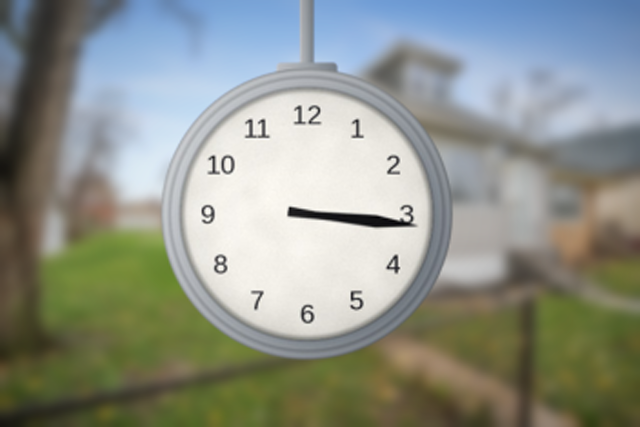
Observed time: 3h16
